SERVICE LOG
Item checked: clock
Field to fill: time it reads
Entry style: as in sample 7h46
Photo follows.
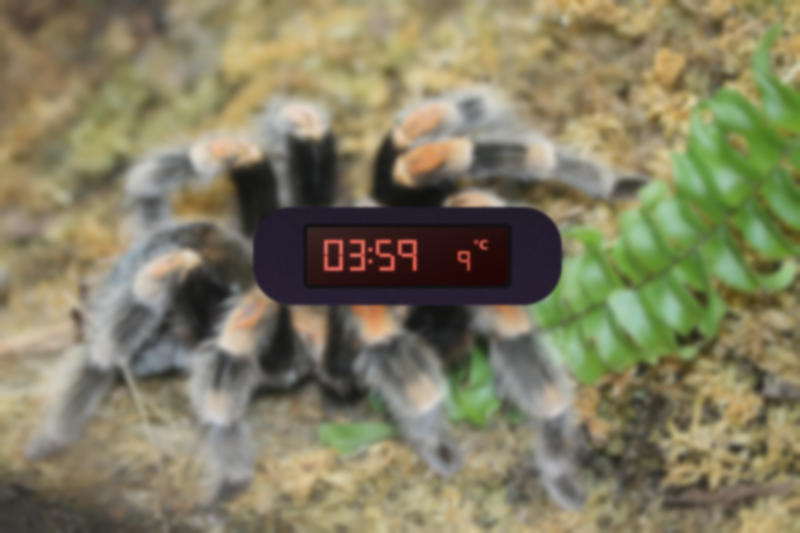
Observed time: 3h59
